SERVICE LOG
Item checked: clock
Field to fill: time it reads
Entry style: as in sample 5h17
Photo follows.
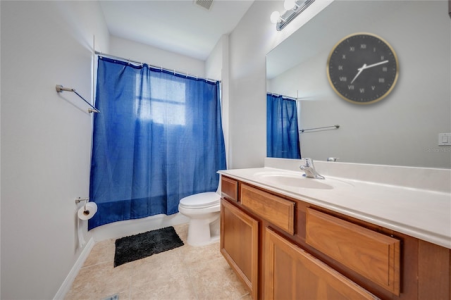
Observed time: 7h12
